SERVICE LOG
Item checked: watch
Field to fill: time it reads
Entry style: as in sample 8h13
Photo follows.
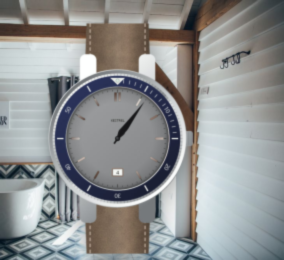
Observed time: 1h06
